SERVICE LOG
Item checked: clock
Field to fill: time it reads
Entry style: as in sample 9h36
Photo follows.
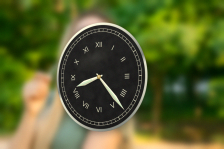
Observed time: 8h23
